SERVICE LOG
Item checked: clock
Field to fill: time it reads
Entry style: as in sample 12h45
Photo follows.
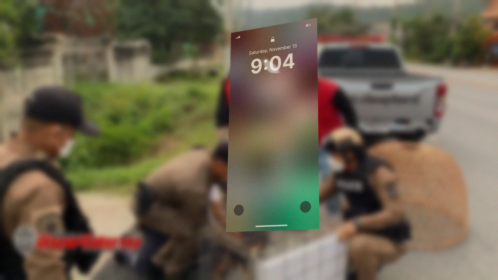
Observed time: 9h04
